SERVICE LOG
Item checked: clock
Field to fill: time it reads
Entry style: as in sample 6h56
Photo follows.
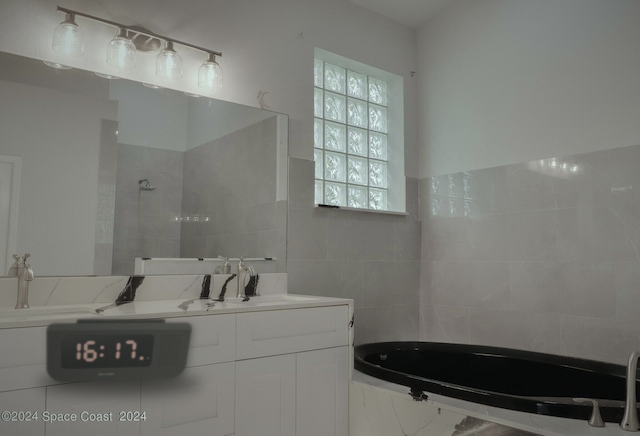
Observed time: 16h17
